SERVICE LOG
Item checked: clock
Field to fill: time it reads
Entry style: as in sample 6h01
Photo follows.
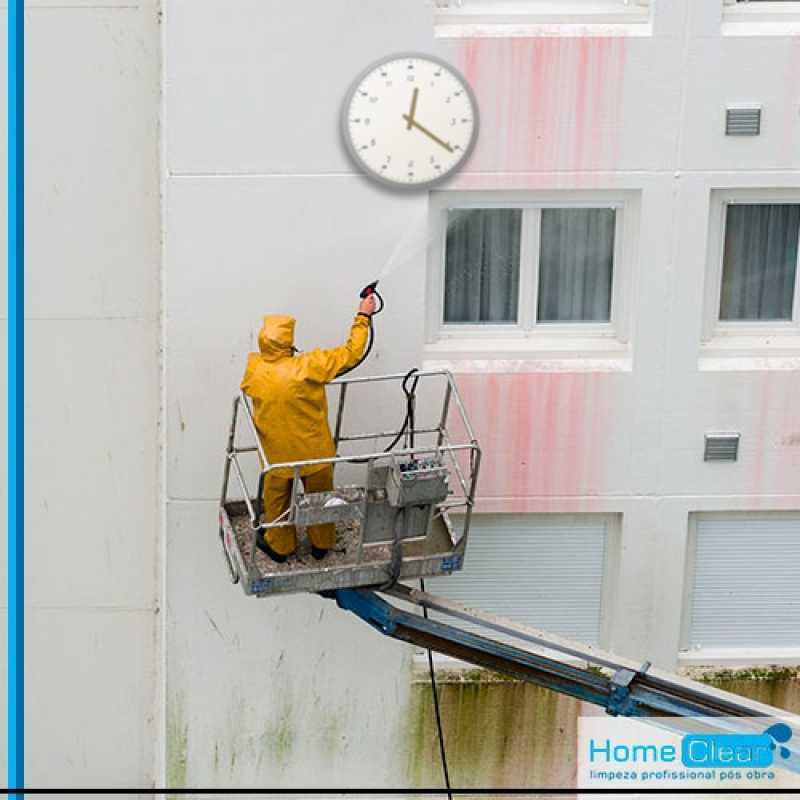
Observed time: 12h21
